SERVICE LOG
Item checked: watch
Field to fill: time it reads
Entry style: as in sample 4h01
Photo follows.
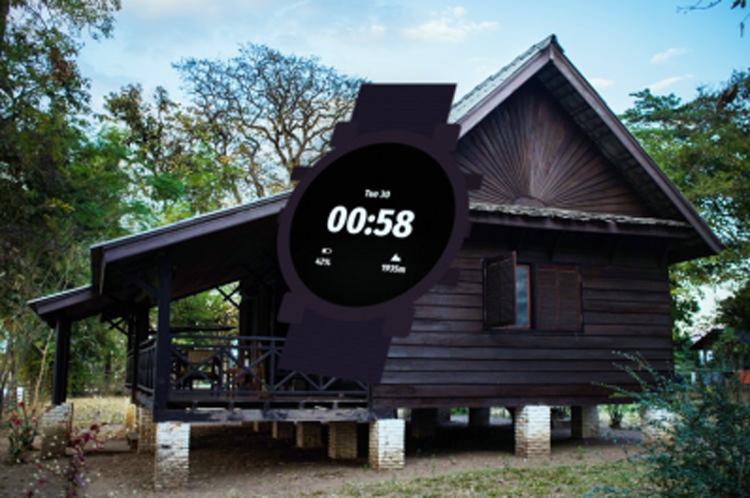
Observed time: 0h58
